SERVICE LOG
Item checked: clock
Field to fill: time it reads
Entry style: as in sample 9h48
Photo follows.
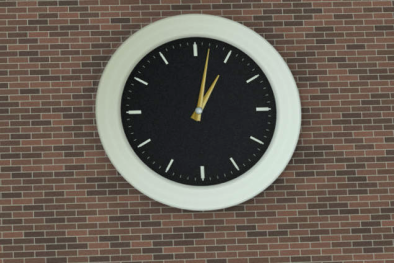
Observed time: 1h02
